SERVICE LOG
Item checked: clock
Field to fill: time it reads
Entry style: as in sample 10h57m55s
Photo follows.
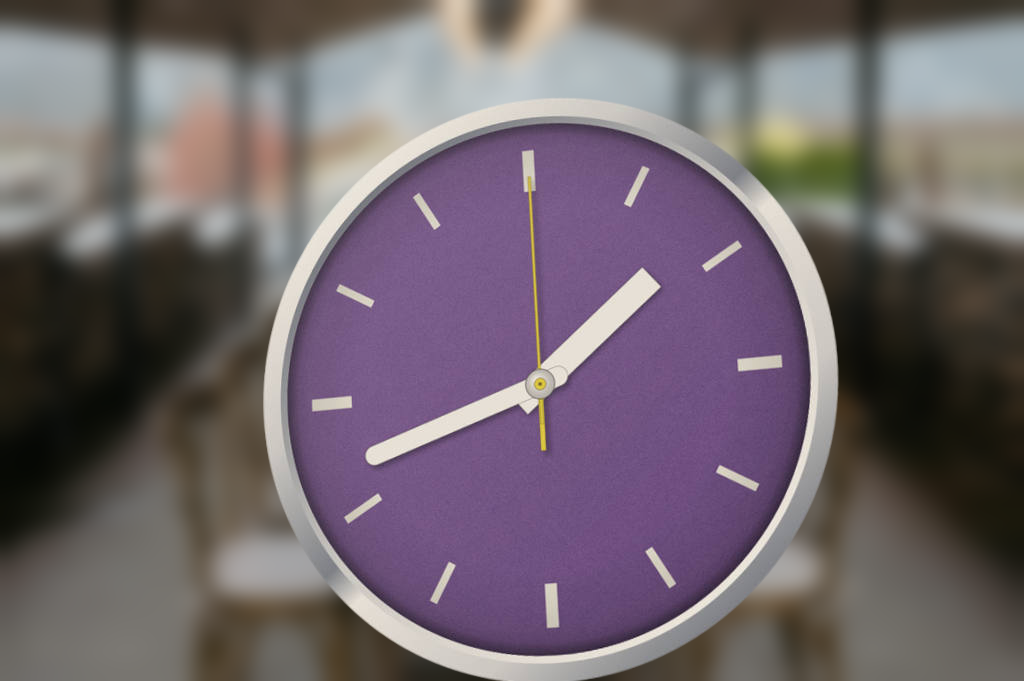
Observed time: 1h42m00s
